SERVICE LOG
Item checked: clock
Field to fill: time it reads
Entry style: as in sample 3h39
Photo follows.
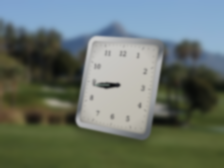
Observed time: 8h44
